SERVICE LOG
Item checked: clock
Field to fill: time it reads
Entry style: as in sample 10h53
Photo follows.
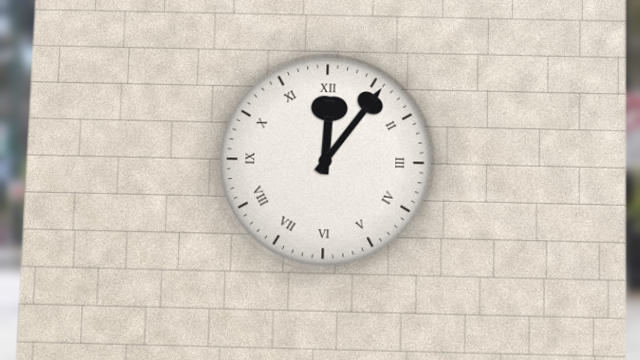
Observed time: 12h06
